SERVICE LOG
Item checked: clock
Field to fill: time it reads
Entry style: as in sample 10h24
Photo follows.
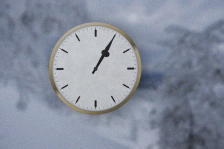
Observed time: 1h05
